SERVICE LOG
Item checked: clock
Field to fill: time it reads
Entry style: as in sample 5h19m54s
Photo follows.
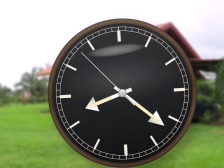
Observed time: 8h21m53s
